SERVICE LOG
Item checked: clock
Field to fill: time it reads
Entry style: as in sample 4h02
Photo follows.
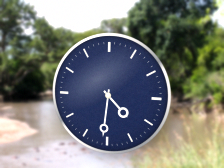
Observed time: 4h31
